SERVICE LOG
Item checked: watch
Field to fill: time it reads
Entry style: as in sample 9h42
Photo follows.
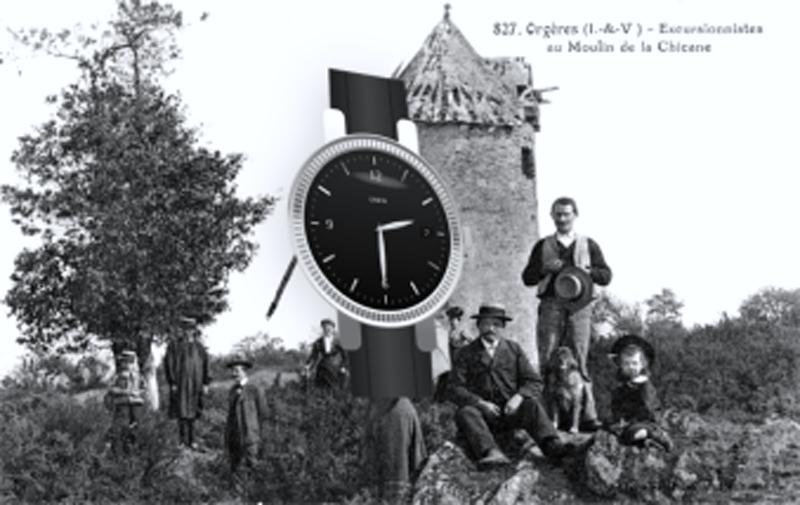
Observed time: 2h30
